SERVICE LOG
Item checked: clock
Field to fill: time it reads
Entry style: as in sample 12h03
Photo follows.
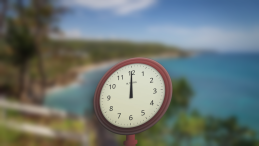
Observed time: 12h00
